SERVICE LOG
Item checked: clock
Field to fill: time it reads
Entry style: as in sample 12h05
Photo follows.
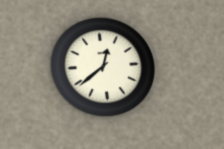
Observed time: 12h39
